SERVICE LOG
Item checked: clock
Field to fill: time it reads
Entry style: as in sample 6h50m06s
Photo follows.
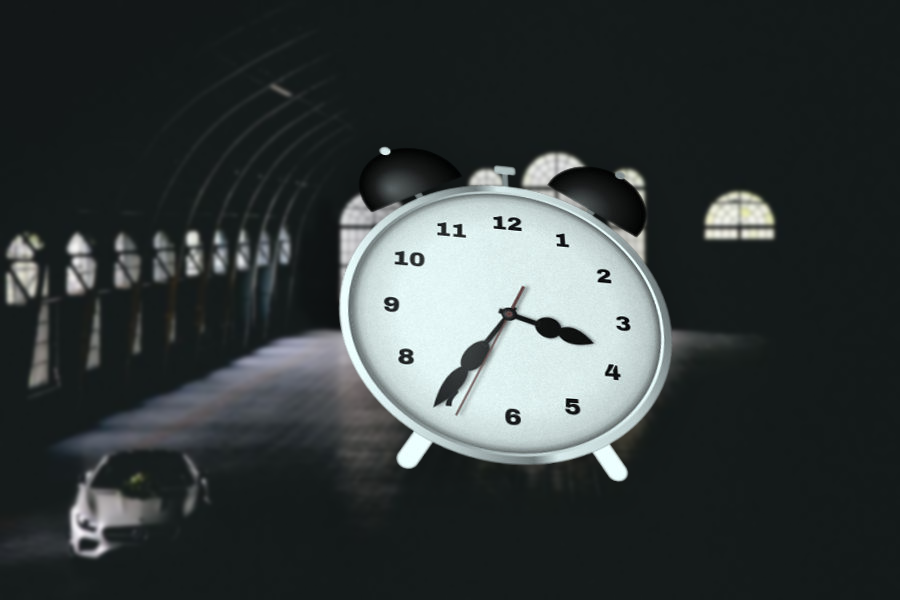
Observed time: 3h35m34s
